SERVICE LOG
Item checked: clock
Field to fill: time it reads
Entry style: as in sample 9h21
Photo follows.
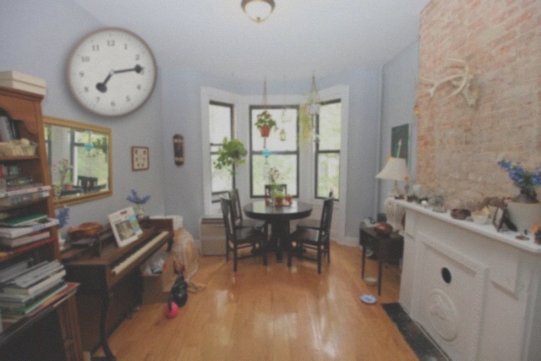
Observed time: 7h14
